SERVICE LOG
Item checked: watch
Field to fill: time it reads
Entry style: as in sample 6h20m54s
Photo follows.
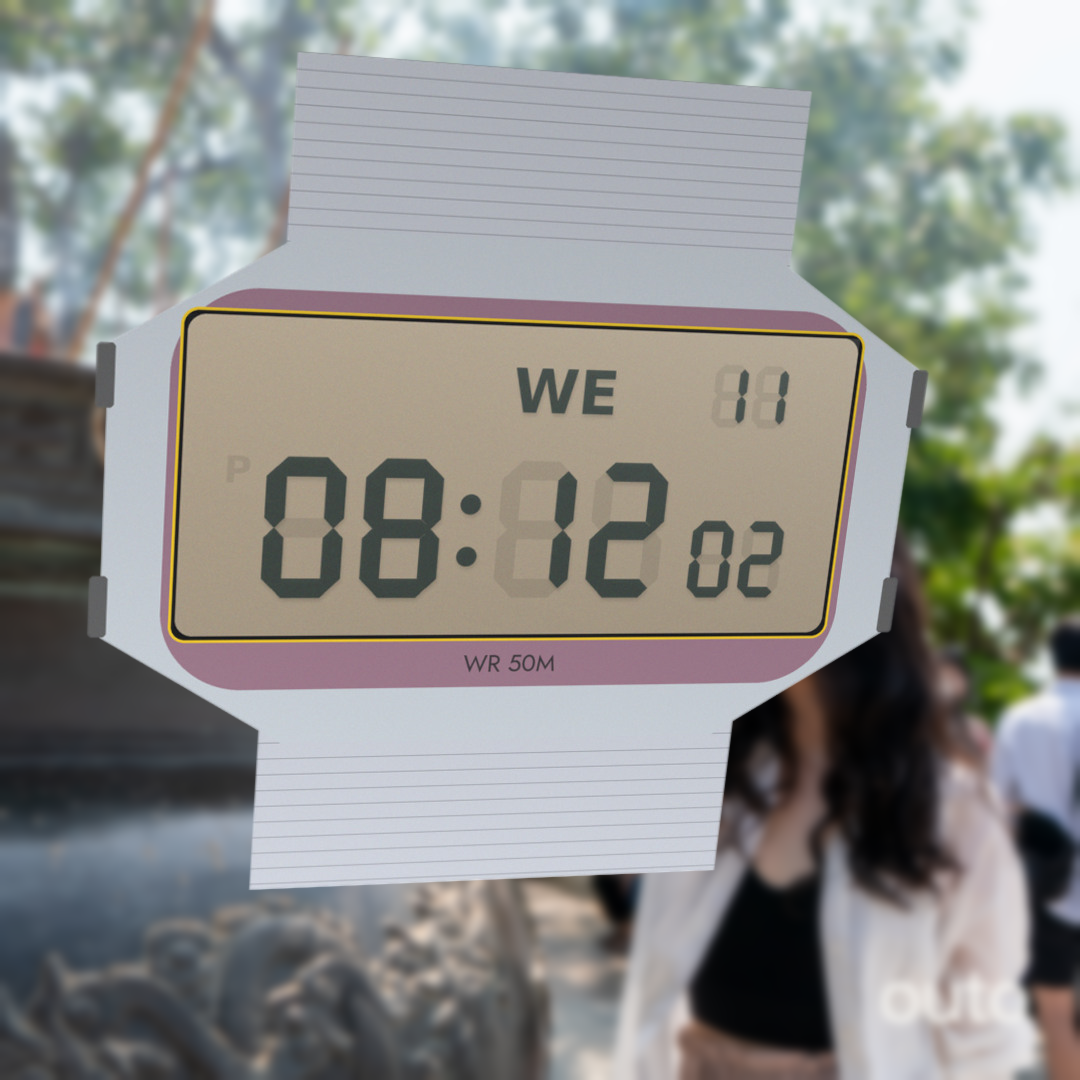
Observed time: 8h12m02s
